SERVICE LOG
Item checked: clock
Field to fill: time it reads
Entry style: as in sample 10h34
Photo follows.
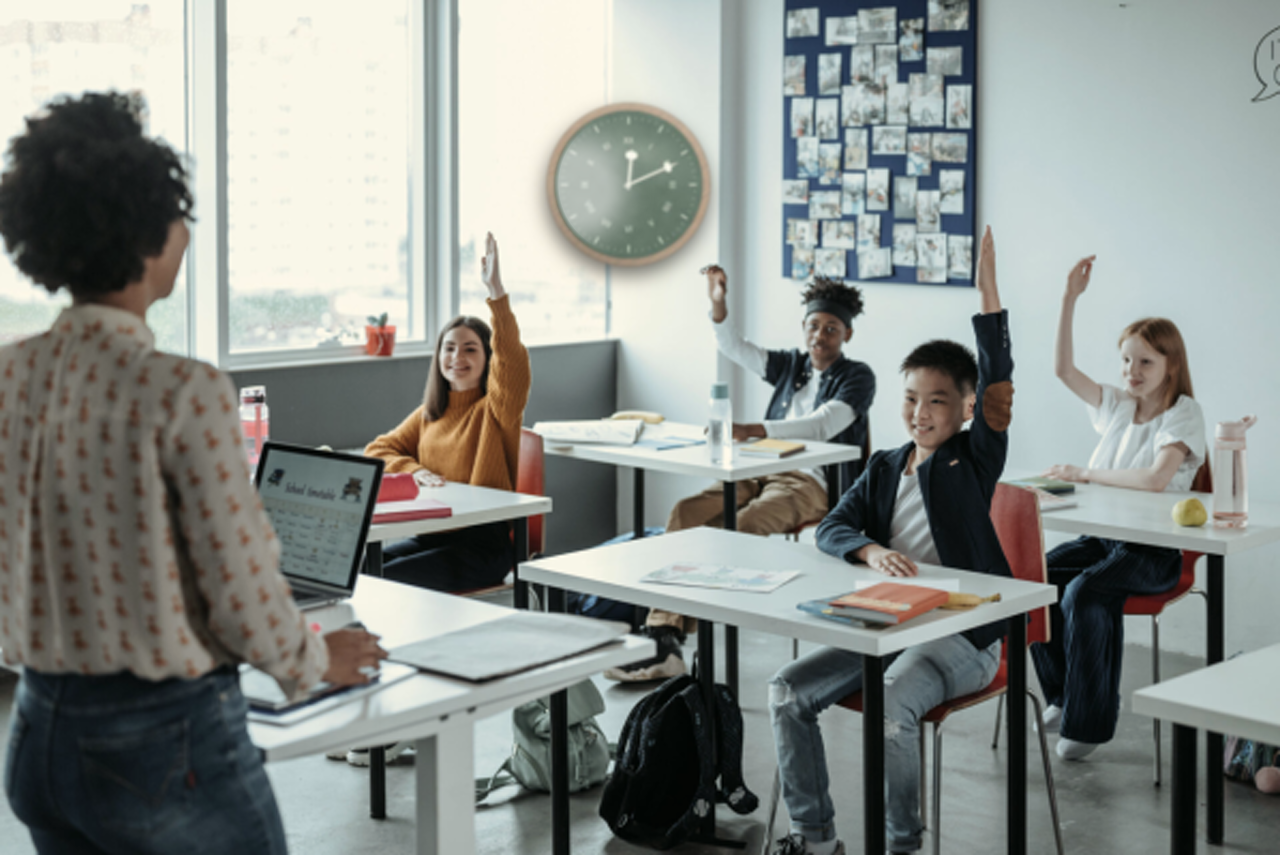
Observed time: 12h11
